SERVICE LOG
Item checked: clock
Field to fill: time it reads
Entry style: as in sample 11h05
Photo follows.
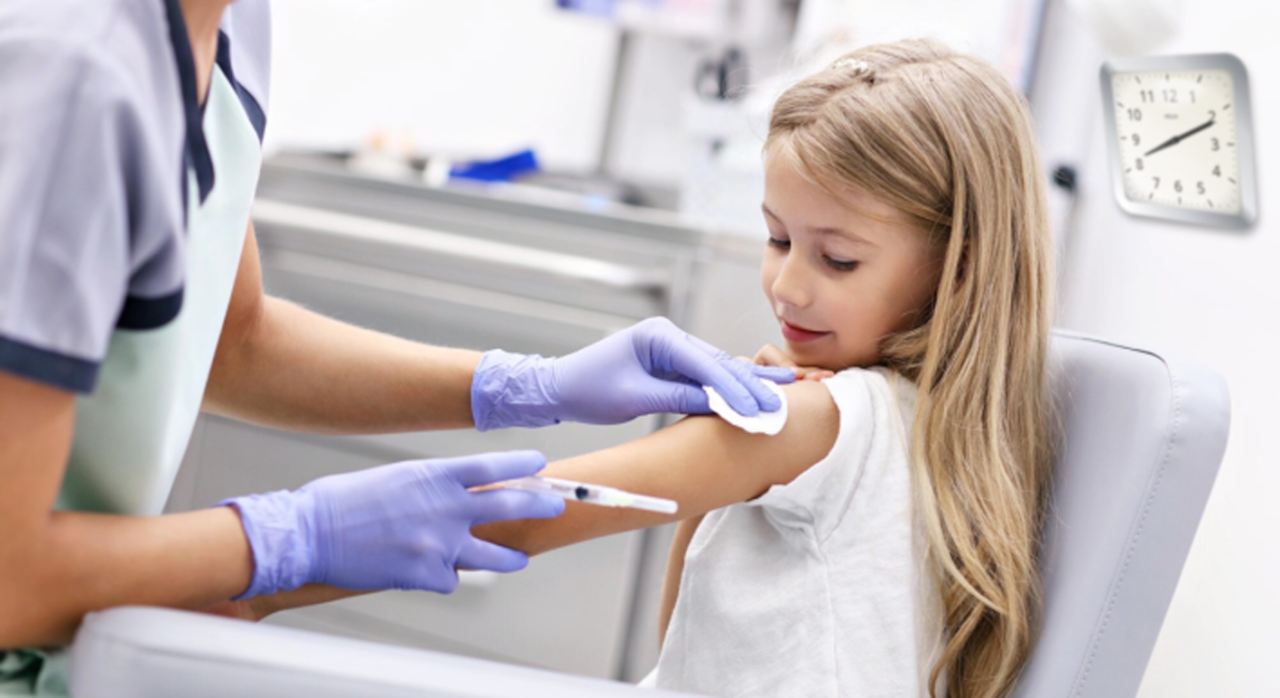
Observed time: 8h11
